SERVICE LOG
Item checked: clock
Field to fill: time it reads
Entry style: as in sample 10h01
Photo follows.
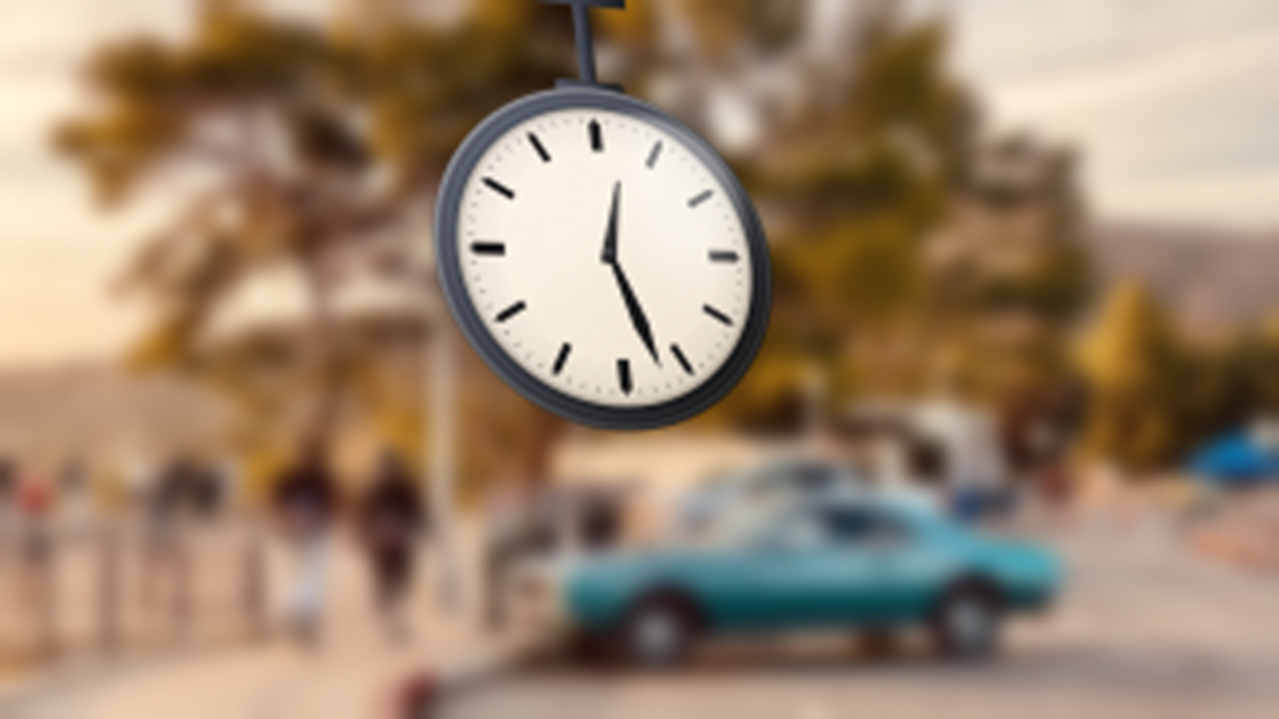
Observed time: 12h27
